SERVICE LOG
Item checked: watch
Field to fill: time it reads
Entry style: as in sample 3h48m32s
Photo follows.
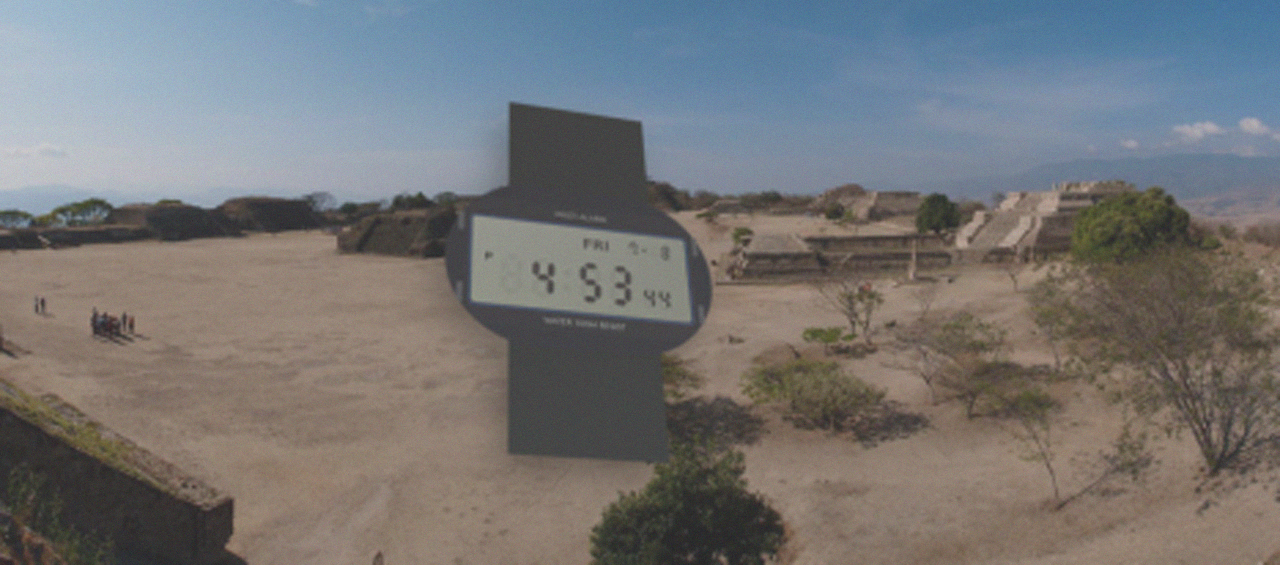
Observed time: 4h53m44s
